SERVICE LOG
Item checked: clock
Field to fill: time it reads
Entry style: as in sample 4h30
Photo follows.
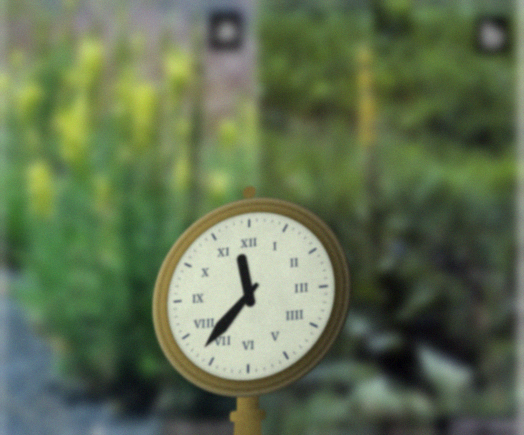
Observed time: 11h37
